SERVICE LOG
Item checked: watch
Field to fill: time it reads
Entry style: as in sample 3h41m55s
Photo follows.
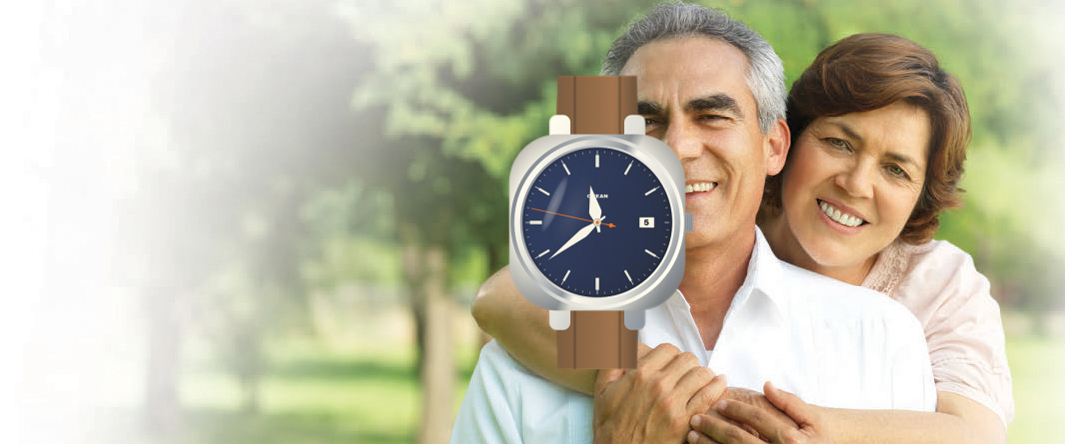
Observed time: 11h38m47s
